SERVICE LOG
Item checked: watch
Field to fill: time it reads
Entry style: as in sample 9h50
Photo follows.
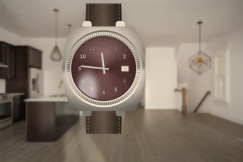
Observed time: 11h46
